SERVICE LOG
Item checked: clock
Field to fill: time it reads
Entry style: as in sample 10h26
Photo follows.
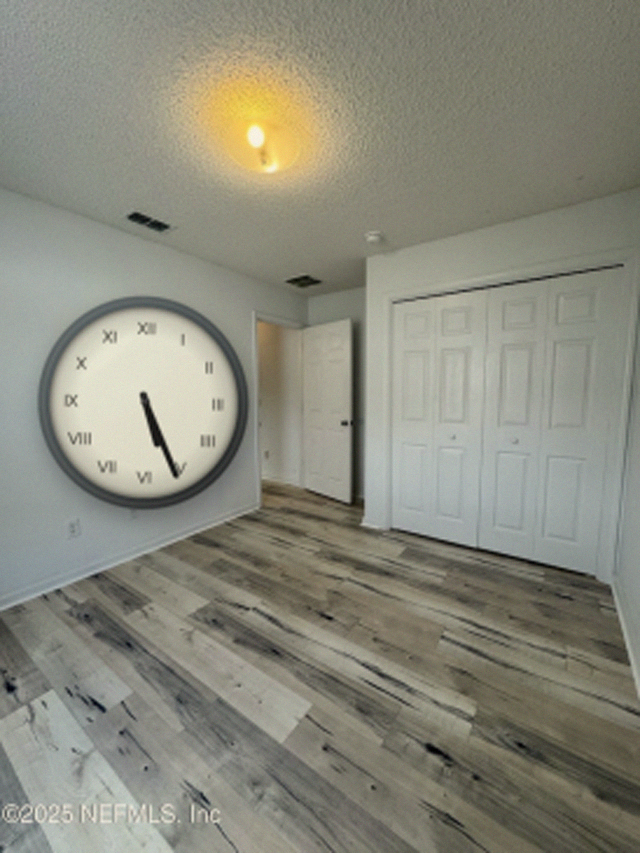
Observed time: 5h26
